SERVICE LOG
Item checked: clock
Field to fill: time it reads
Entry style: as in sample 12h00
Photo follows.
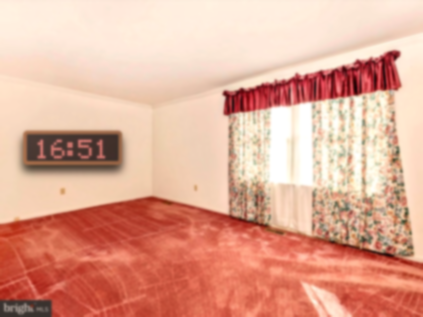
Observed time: 16h51
